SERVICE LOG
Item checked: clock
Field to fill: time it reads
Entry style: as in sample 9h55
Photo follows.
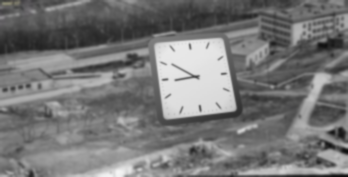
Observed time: 8h51
